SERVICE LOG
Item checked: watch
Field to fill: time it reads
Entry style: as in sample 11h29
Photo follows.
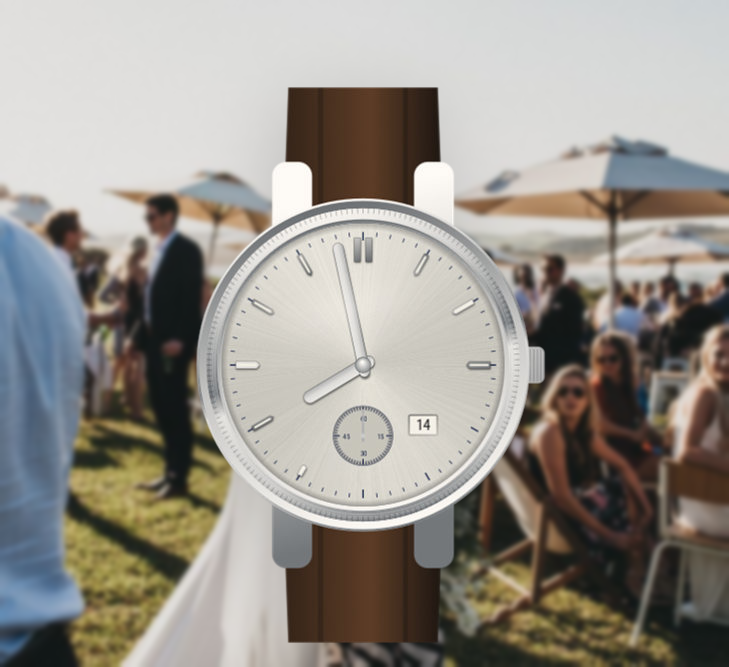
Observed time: 7h58
